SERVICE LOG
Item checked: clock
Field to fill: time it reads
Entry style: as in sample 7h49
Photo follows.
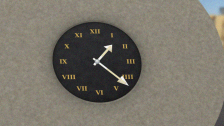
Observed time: 1h22
